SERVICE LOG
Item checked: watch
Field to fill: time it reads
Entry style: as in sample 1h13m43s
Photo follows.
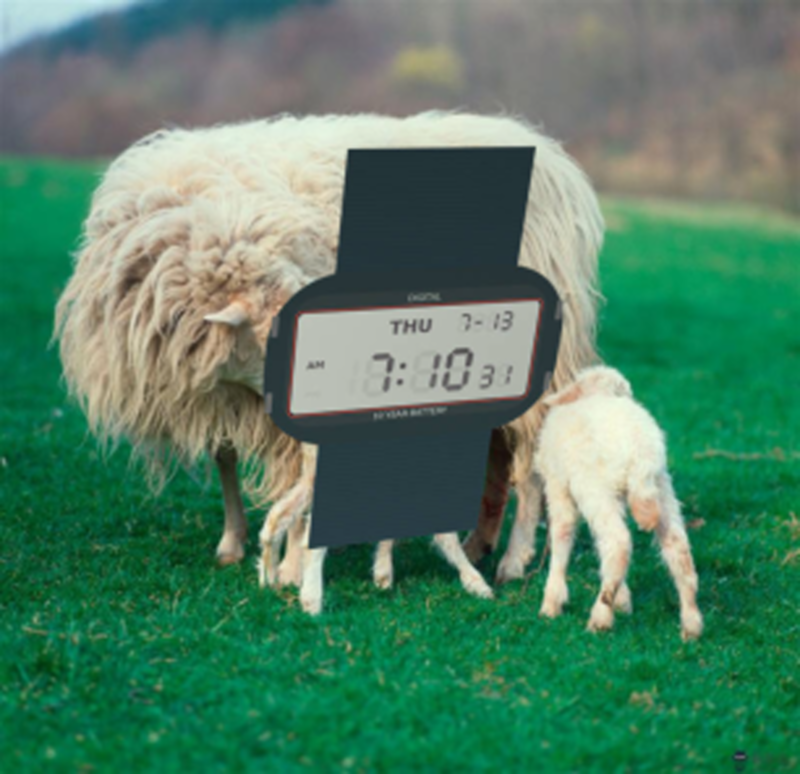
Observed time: 7h10m31s
